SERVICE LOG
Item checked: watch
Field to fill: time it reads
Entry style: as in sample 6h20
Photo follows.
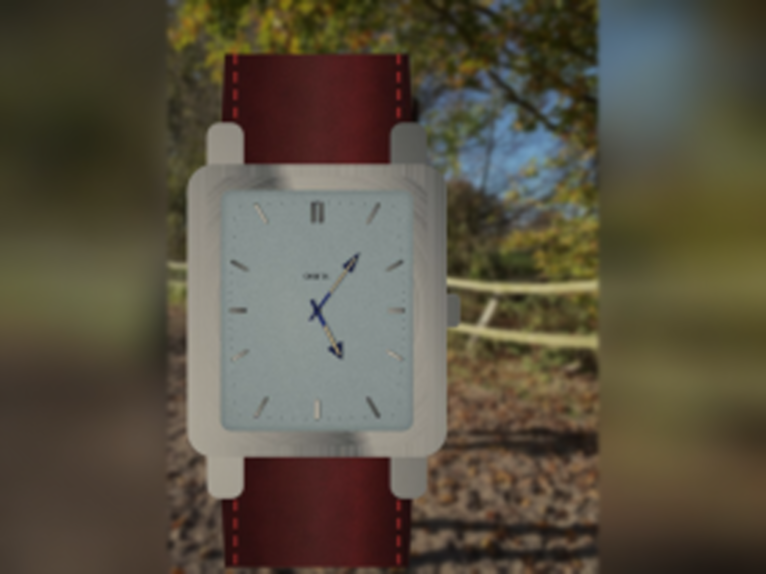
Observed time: 5h06
